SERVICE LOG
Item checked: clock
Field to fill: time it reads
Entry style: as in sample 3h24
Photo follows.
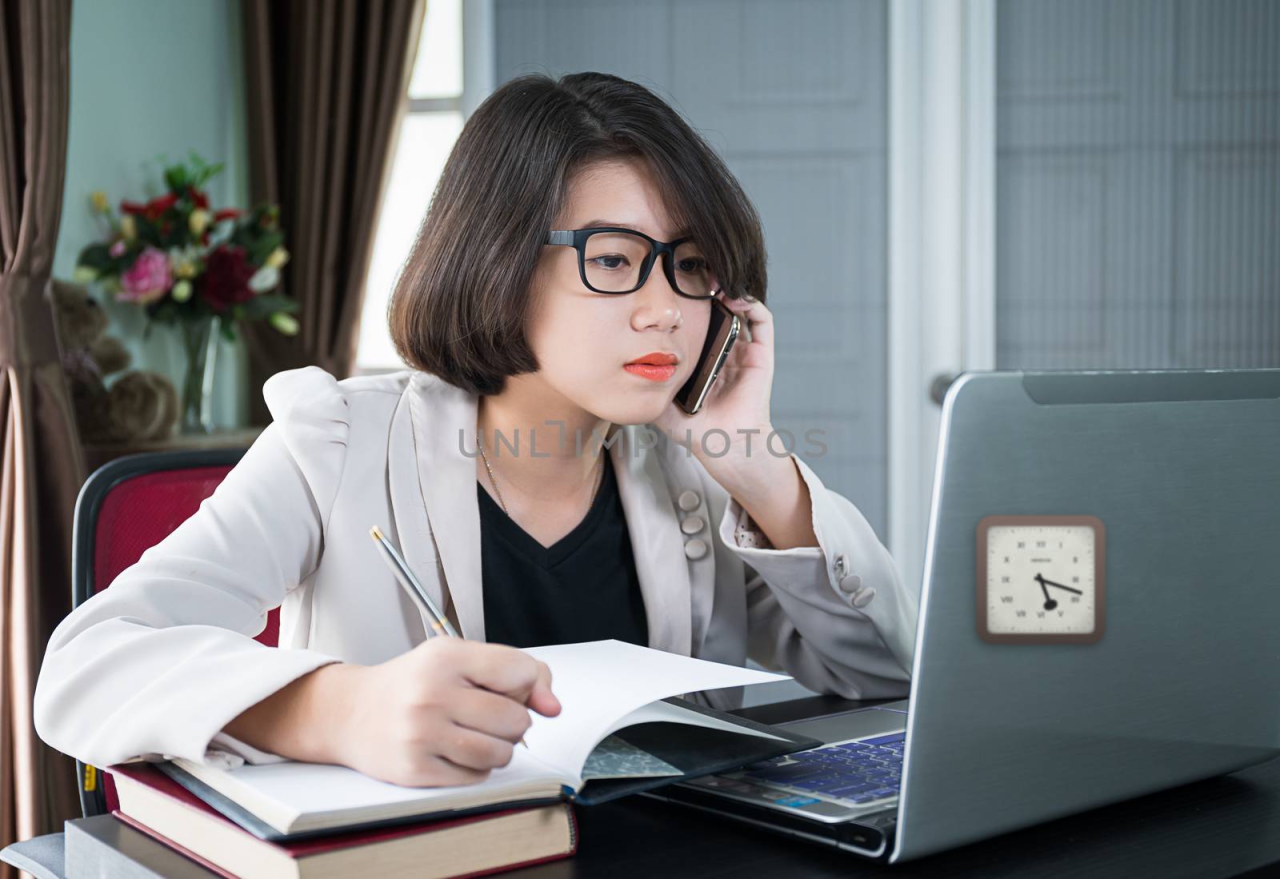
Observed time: 5h18
